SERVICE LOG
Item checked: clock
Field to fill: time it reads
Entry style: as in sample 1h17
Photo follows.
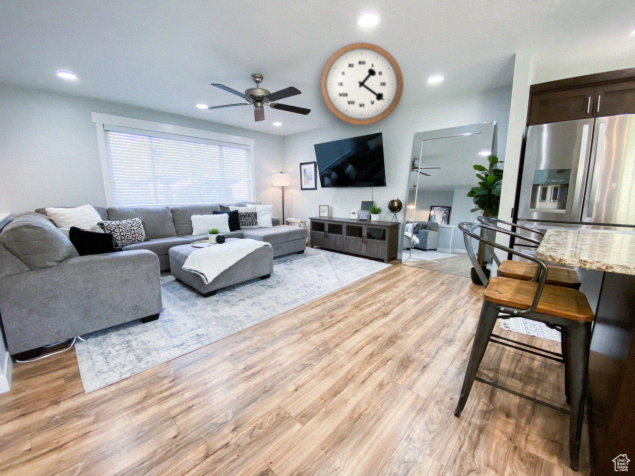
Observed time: 1h21
